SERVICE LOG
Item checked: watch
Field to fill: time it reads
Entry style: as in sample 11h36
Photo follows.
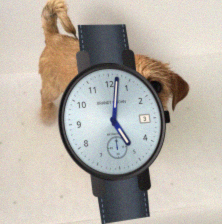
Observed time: 5h02
